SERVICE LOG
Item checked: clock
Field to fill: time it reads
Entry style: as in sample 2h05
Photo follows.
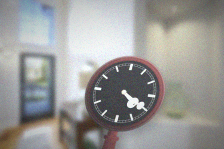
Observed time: 4h20
